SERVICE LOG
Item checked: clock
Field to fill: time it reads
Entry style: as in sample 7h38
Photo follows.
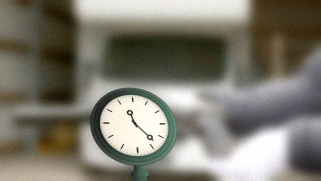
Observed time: 11h23
